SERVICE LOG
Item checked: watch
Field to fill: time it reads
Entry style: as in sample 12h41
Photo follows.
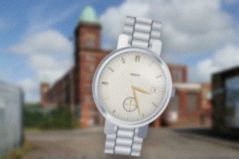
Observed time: 3h26
